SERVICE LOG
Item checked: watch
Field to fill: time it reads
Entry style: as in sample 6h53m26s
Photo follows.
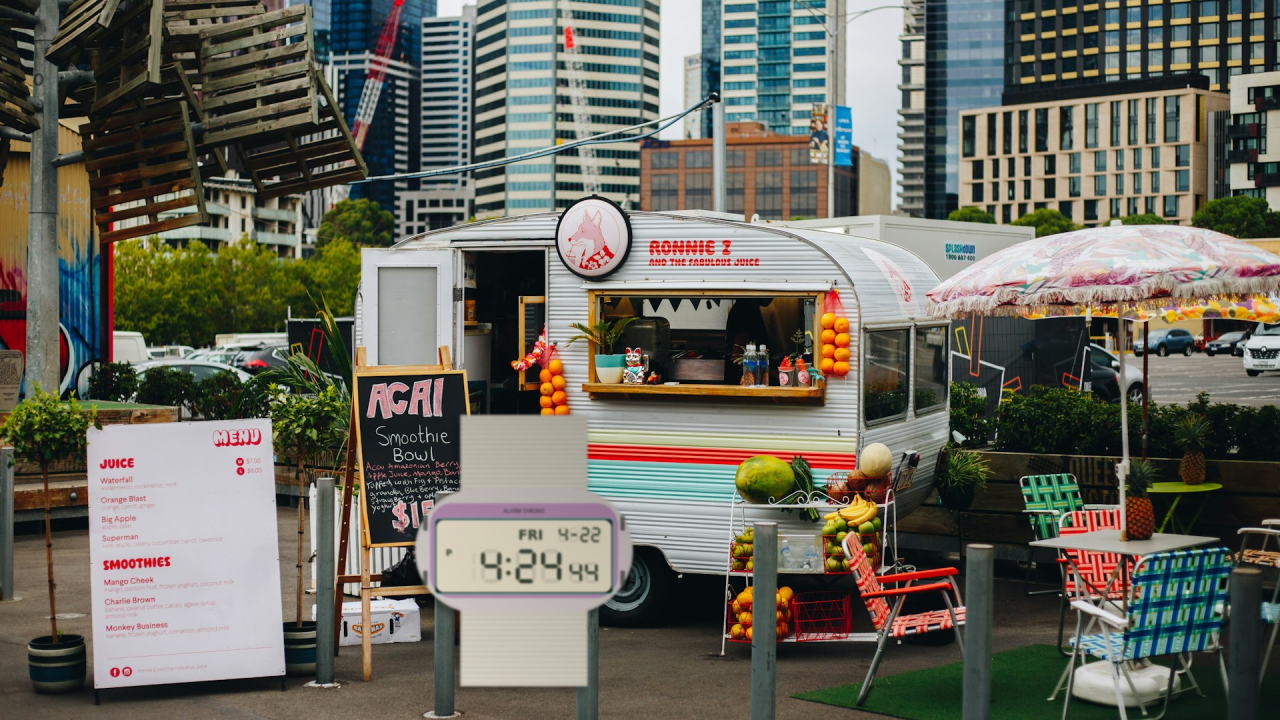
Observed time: 4h24m44s
